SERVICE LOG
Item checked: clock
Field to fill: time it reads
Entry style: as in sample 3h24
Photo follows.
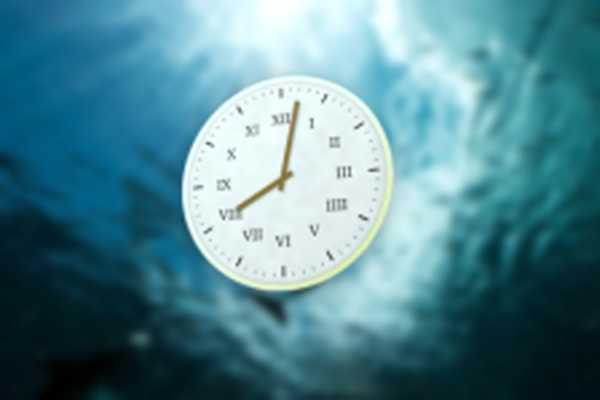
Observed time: 8h02
